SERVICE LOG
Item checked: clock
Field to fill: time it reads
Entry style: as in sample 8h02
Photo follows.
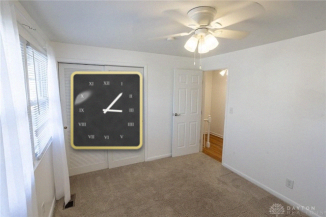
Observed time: 3h07
